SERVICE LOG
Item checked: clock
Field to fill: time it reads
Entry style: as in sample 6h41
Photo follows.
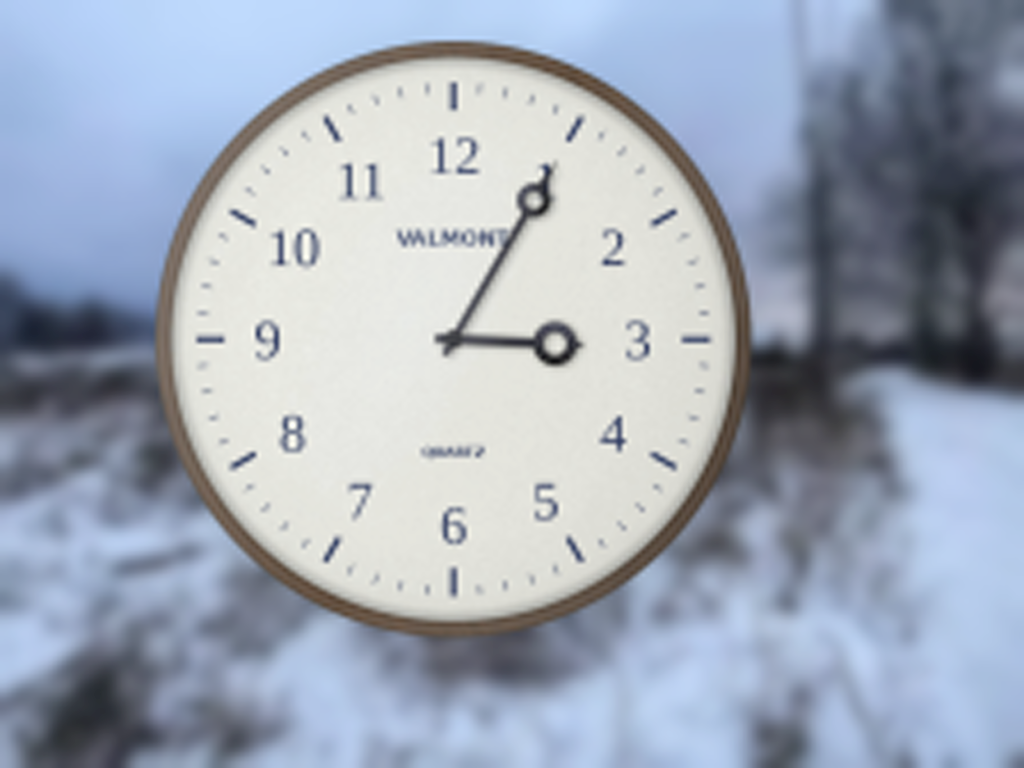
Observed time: 3h05
